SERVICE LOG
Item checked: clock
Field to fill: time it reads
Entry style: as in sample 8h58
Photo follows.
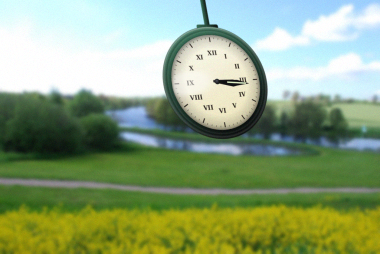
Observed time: 3h16
